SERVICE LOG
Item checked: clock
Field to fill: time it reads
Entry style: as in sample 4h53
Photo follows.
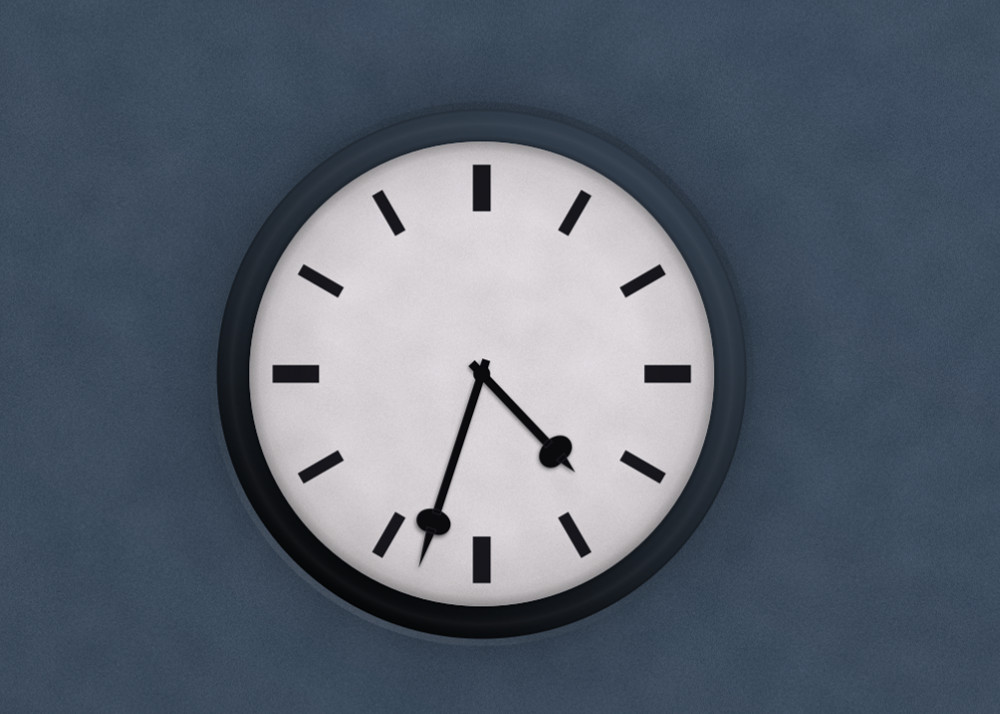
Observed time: 4h33
